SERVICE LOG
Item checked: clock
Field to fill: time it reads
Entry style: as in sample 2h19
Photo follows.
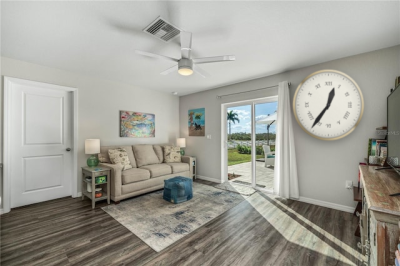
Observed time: 12h36
